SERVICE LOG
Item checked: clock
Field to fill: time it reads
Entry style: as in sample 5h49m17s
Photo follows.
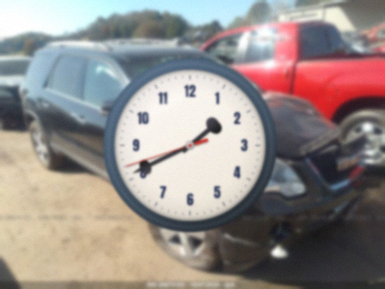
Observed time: 1h40m42s
